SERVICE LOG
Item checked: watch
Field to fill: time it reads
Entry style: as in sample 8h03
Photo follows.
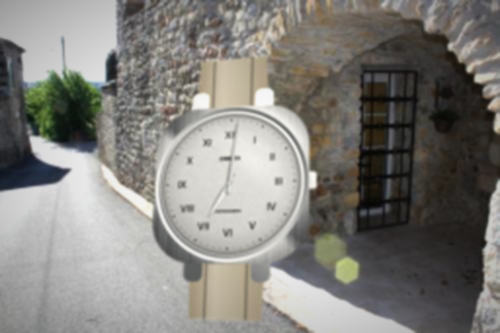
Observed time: 7h01
